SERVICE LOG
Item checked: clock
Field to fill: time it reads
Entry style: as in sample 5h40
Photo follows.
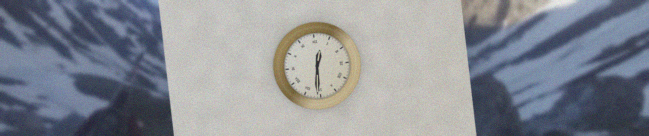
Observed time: 12h31
